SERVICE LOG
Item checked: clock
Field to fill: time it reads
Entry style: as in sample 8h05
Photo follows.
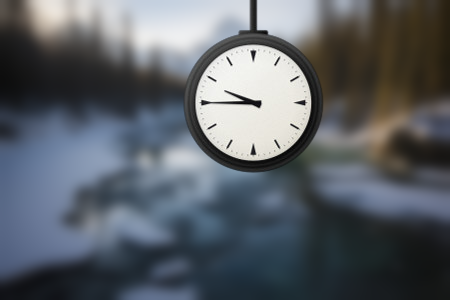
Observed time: 9h45
